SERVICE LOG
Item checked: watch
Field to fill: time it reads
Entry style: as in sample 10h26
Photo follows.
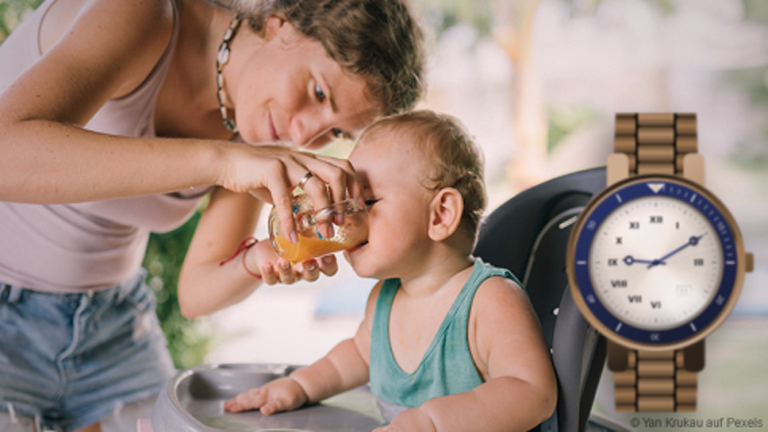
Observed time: 9h10
